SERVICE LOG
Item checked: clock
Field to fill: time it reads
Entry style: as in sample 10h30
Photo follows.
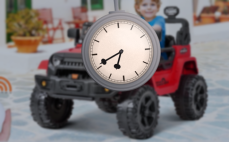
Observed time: 6h41
